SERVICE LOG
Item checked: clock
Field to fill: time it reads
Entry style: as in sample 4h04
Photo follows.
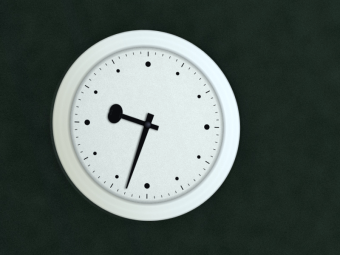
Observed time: 9h33
